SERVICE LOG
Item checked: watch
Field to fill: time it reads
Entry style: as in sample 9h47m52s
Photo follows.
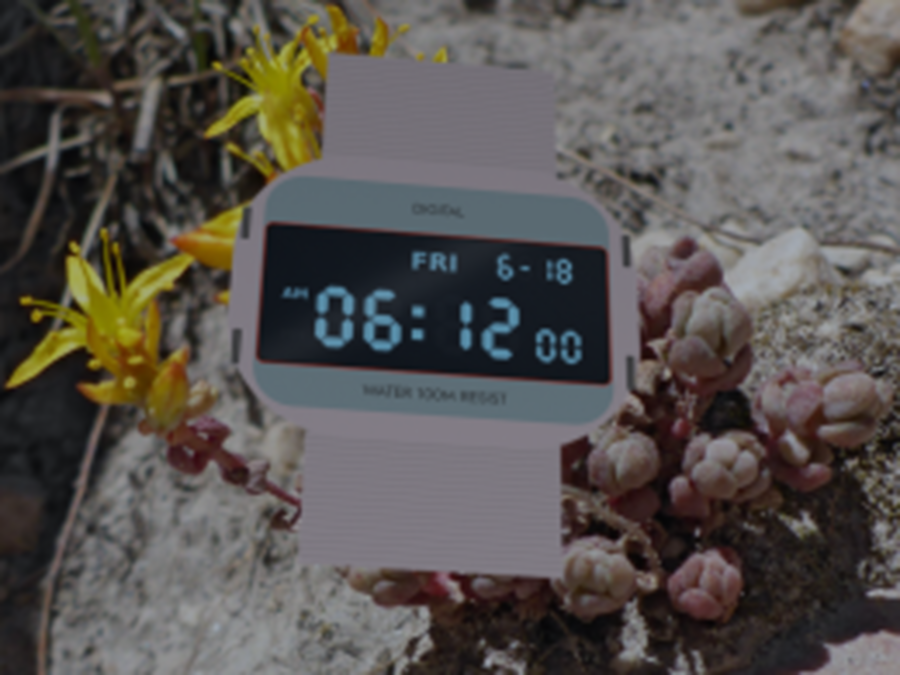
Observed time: 6h12m00s
